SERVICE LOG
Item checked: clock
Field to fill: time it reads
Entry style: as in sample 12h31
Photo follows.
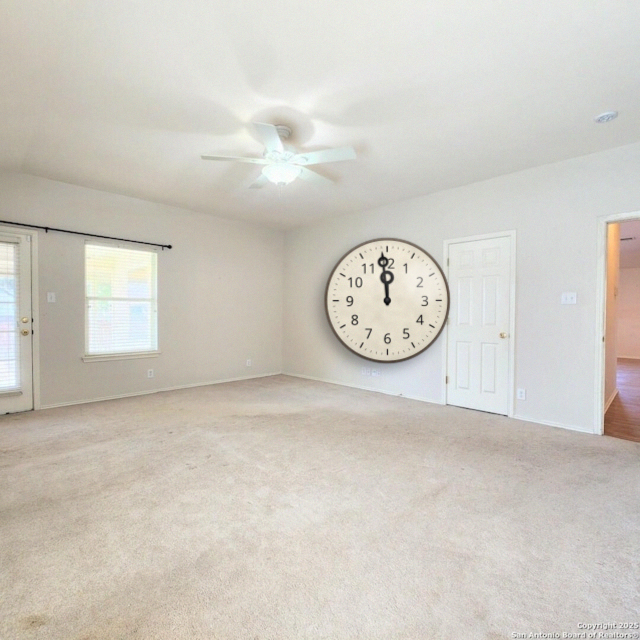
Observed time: 11h59
